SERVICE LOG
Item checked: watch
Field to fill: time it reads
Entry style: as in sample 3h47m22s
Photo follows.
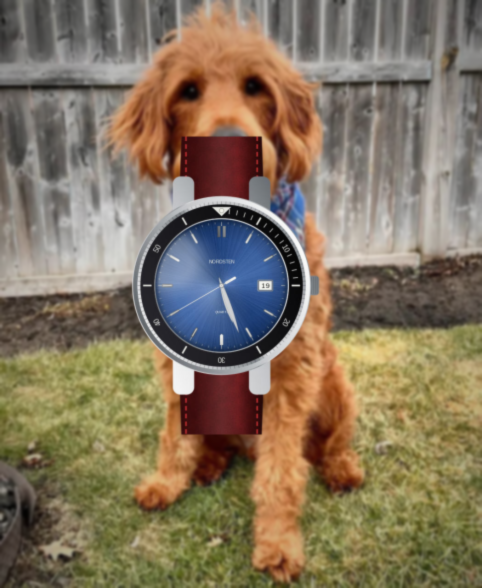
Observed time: 5h26m40s
